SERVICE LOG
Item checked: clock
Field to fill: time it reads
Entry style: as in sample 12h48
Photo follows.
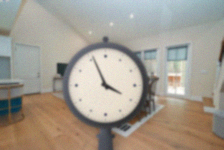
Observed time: 3h56
